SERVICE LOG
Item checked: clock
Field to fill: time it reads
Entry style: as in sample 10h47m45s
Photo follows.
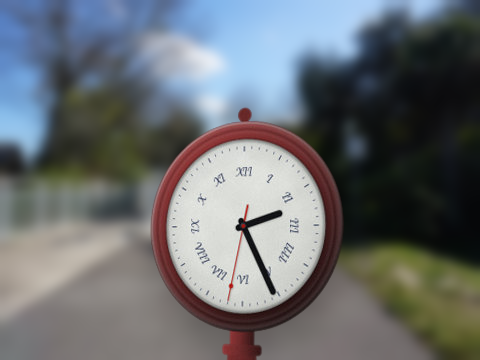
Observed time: 2h25m32s
